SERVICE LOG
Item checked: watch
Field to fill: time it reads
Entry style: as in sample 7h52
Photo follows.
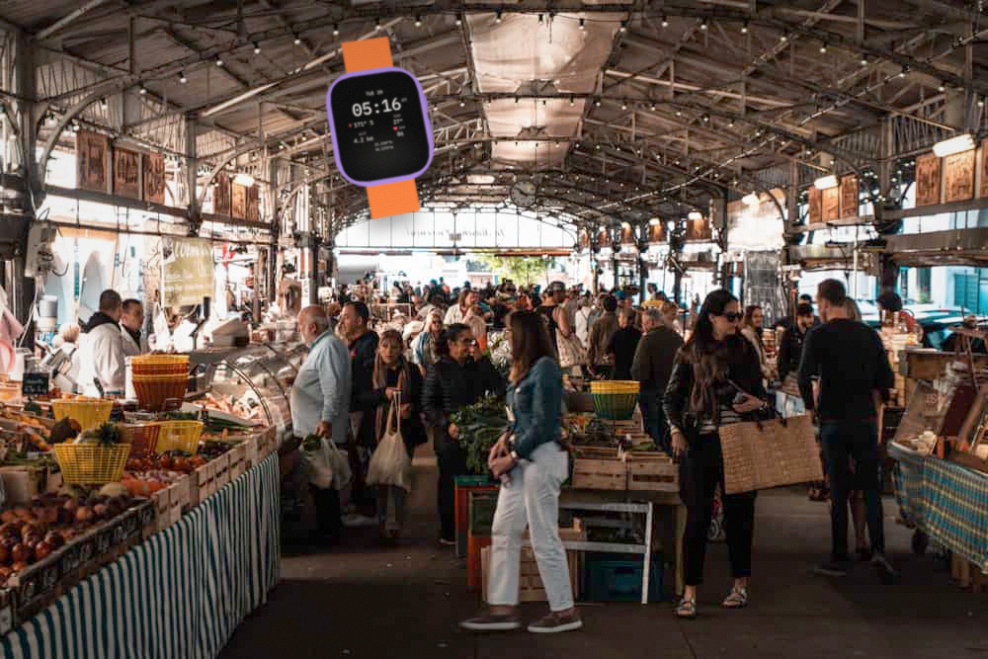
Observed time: 5h16
